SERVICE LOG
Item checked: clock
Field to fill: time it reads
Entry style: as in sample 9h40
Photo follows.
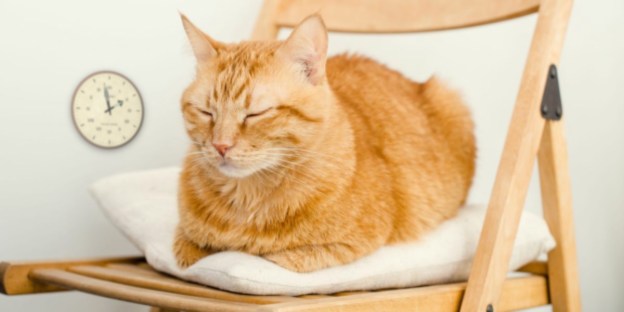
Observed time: 1h58
